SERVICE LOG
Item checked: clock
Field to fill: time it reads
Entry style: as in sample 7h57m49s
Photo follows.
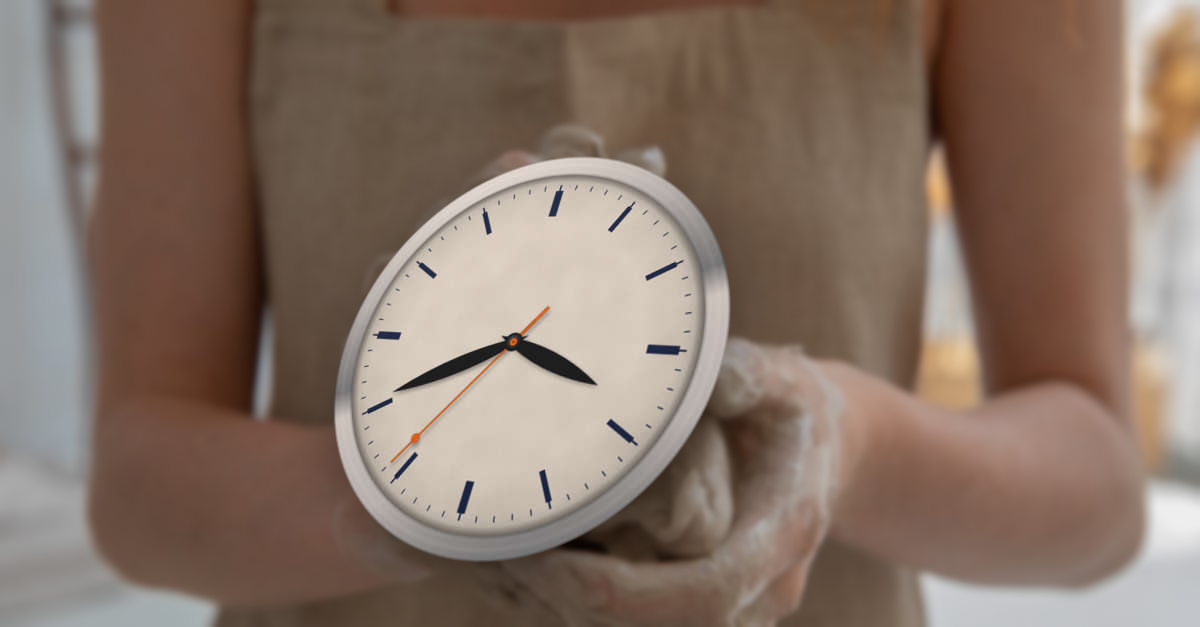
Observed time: 3h40m36s
